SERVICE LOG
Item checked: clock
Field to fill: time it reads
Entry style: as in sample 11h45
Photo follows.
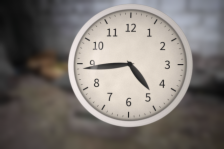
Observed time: 4h44
